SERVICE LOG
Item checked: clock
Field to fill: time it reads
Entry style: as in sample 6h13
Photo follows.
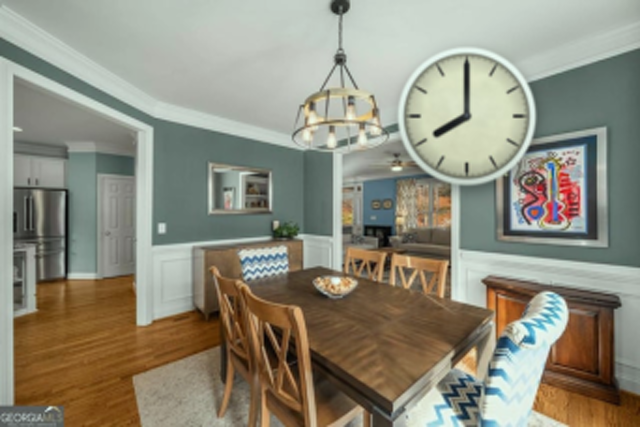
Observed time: 8h00
